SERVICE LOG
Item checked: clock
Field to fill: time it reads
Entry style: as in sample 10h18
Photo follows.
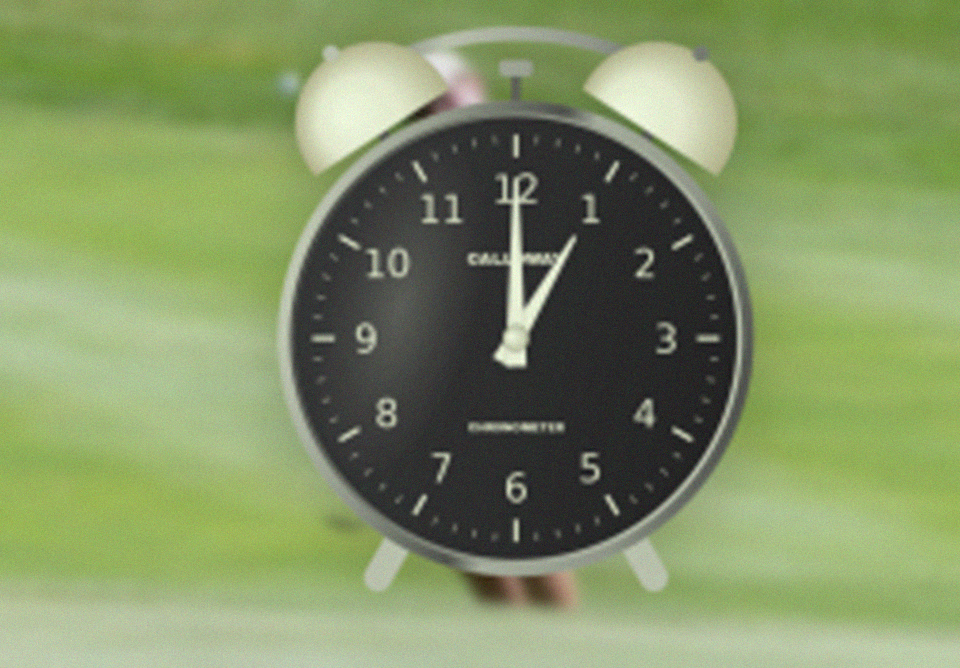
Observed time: 1h00
